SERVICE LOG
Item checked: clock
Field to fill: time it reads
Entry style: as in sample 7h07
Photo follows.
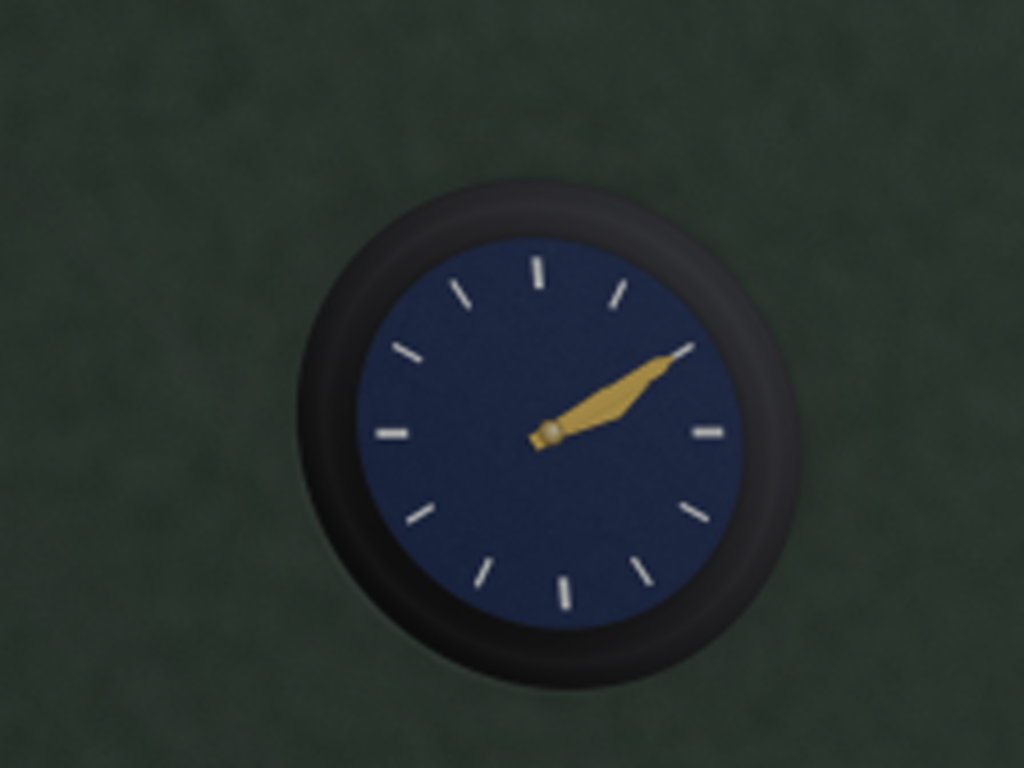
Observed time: 2h10
